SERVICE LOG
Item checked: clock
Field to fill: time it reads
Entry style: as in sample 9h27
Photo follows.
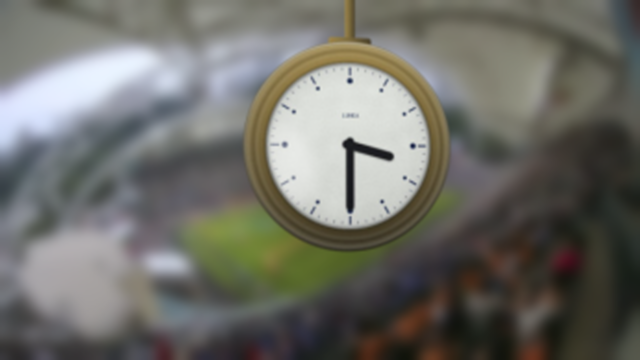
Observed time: 3h30
